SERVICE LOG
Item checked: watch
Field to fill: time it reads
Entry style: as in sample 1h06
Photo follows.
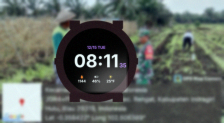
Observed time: 8h11
